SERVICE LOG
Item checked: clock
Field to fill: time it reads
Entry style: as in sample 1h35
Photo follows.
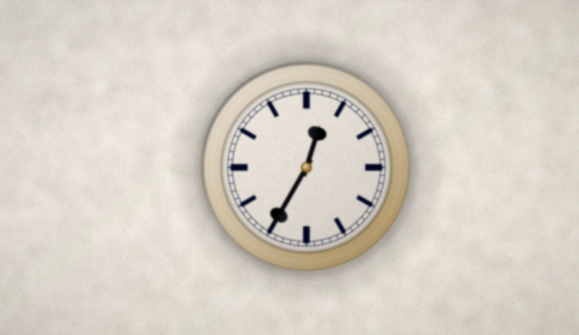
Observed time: 12h35
